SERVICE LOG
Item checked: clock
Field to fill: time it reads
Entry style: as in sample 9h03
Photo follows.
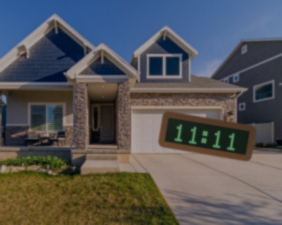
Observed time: 11h11
